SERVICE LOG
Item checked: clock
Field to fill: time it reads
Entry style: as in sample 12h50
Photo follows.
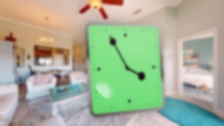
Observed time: 3h55
